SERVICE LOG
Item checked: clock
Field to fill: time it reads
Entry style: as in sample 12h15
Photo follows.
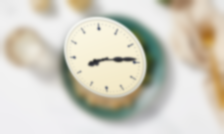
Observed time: 8h14
